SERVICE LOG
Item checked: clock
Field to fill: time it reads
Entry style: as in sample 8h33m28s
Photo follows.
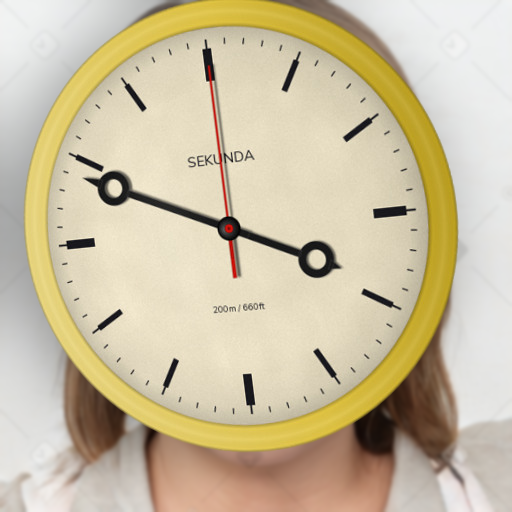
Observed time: 3h49m00s
